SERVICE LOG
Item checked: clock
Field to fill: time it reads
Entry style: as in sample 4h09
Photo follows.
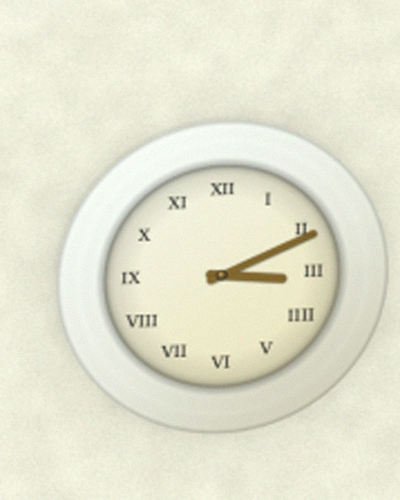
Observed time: 3h11
